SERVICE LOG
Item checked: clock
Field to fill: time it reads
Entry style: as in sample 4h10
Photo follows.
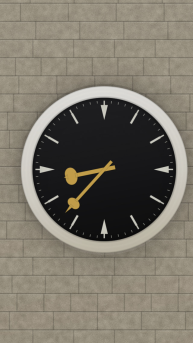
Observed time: 8h37
